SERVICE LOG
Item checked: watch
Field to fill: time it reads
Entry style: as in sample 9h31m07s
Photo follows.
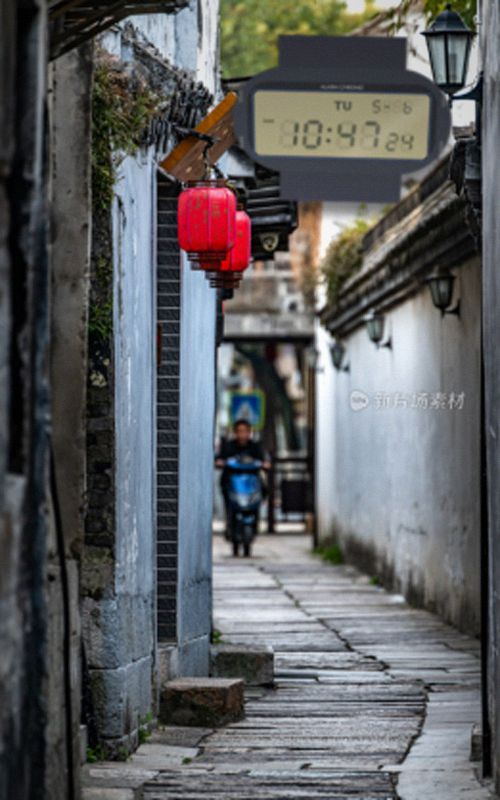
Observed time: 10h47m24s
